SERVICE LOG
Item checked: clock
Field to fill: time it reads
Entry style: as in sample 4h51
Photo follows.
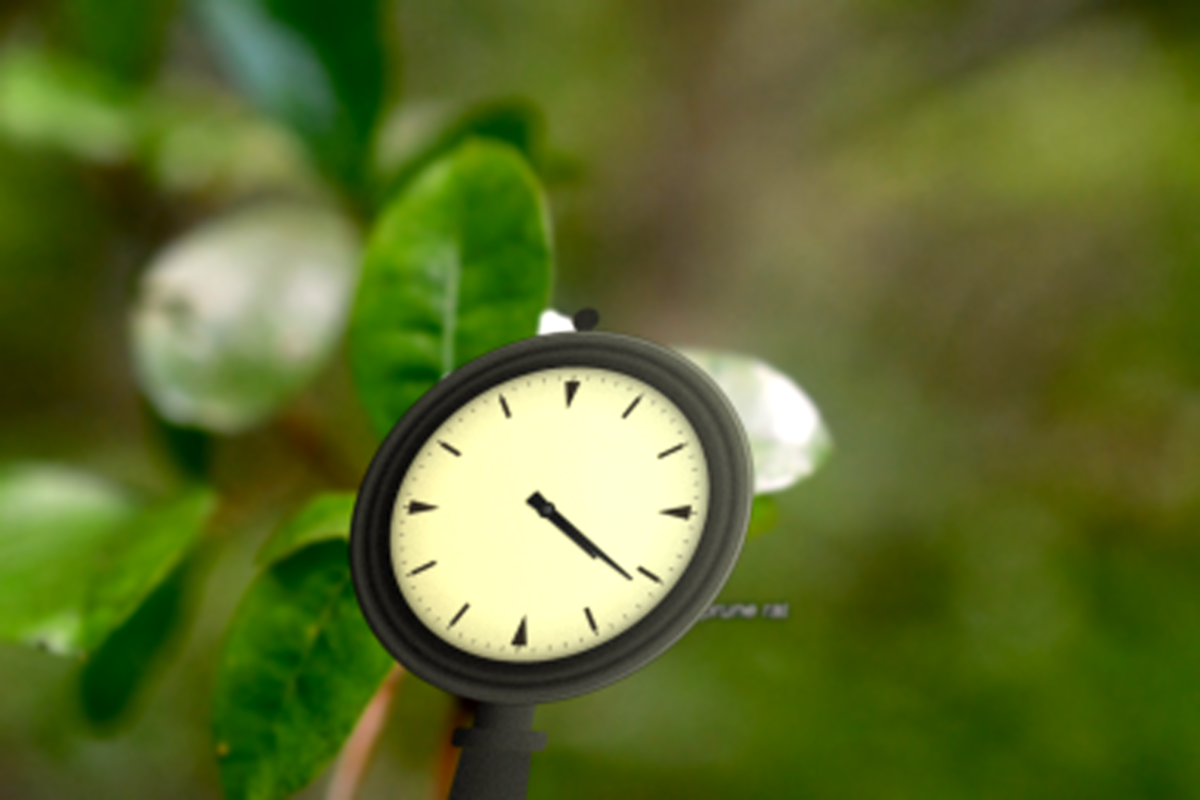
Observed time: 4h21
